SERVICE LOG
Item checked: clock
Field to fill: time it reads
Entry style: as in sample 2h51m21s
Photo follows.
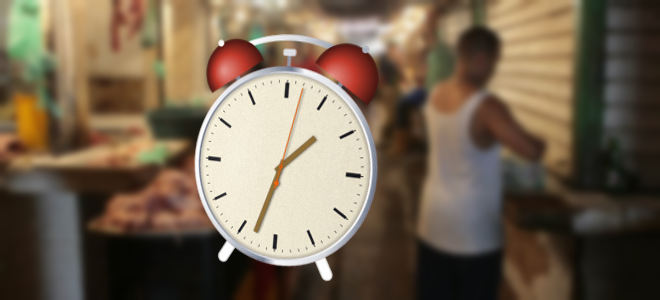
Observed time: 1h33m02s
